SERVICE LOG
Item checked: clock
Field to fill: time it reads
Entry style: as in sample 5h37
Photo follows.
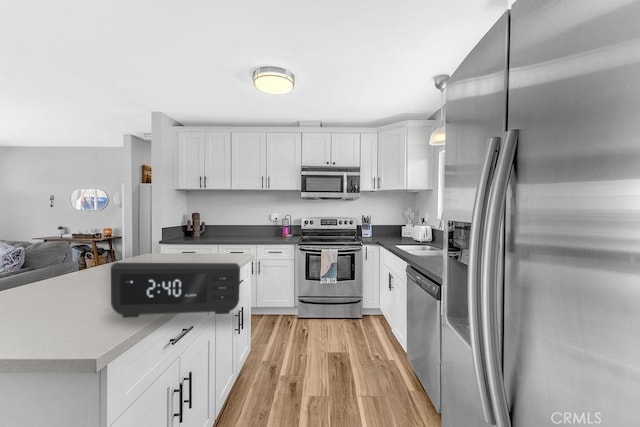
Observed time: 2h40
